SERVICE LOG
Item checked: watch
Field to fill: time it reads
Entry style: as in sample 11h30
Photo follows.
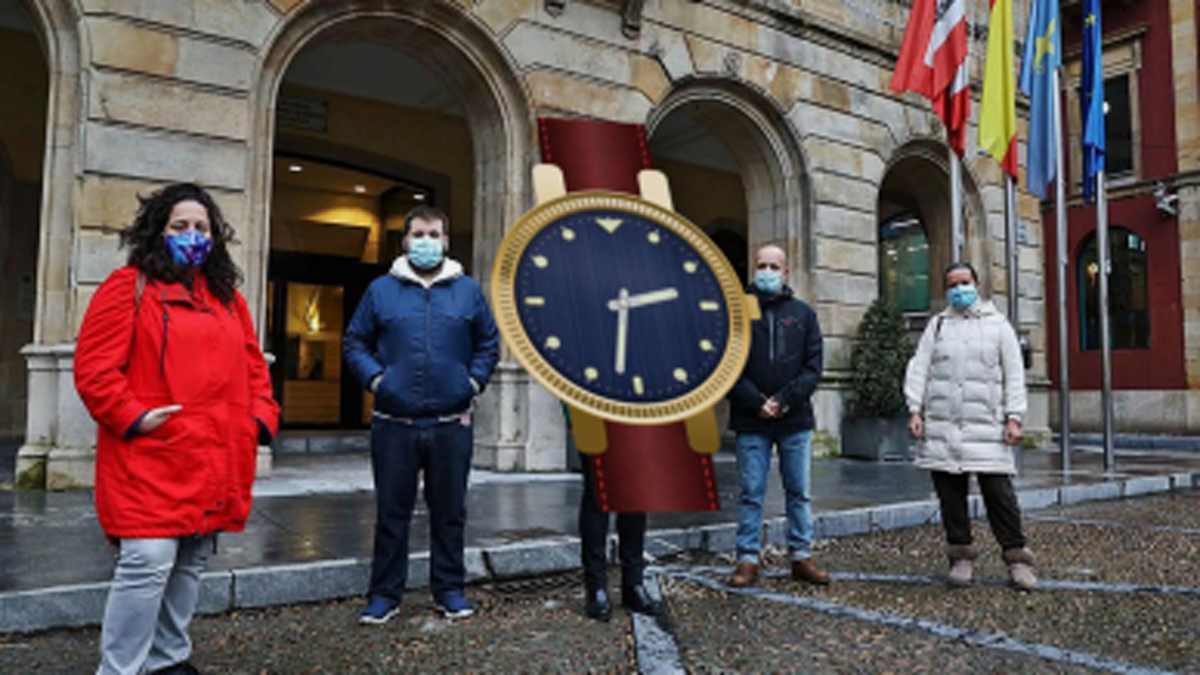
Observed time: 2h32
